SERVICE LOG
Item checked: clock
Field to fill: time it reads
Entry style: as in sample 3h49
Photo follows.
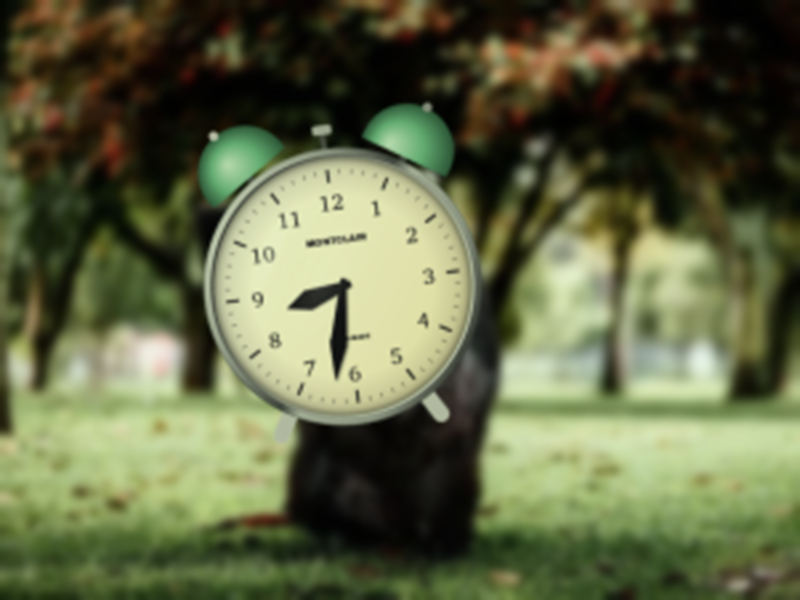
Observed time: 8h32
